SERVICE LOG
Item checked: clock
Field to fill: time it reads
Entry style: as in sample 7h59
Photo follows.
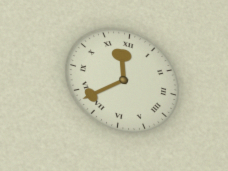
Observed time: 11h38
